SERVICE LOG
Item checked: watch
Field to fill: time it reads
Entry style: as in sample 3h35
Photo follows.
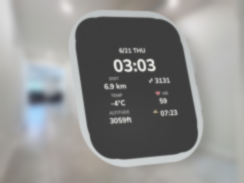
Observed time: 3h03
